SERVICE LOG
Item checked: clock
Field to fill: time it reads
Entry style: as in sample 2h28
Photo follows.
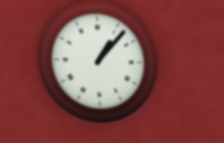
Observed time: 1h07
